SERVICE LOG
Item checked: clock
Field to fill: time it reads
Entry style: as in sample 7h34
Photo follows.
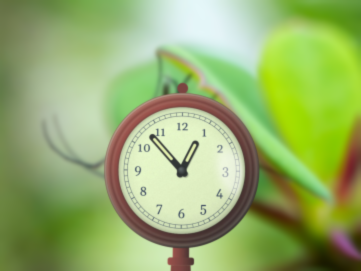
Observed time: 12h53
